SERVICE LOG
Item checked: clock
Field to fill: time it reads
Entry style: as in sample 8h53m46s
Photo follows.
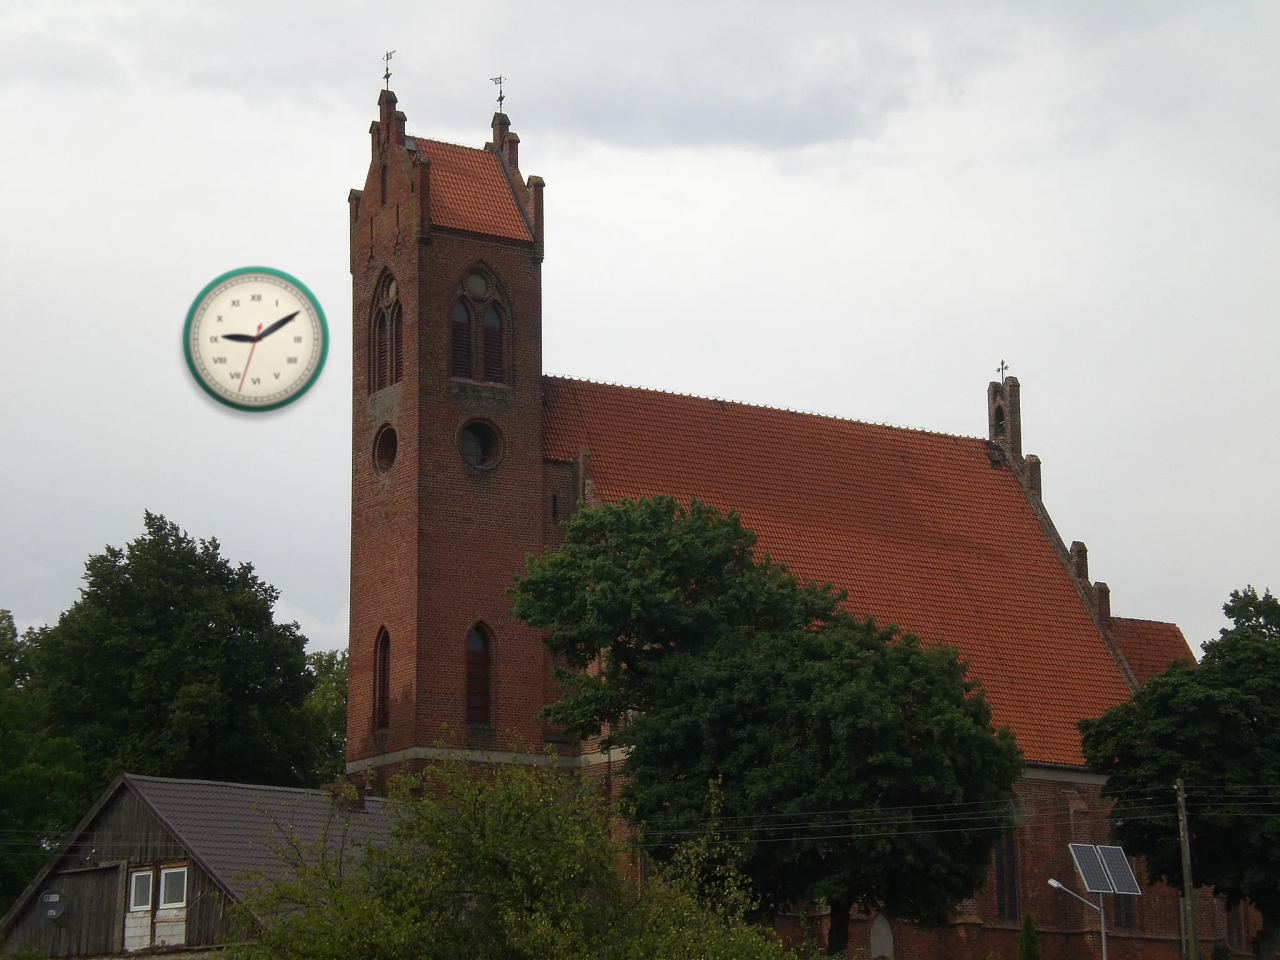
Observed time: 9h09m33s
